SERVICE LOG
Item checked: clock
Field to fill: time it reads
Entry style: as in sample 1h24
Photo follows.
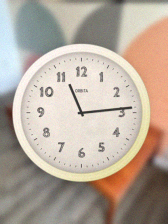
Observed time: 11h14
